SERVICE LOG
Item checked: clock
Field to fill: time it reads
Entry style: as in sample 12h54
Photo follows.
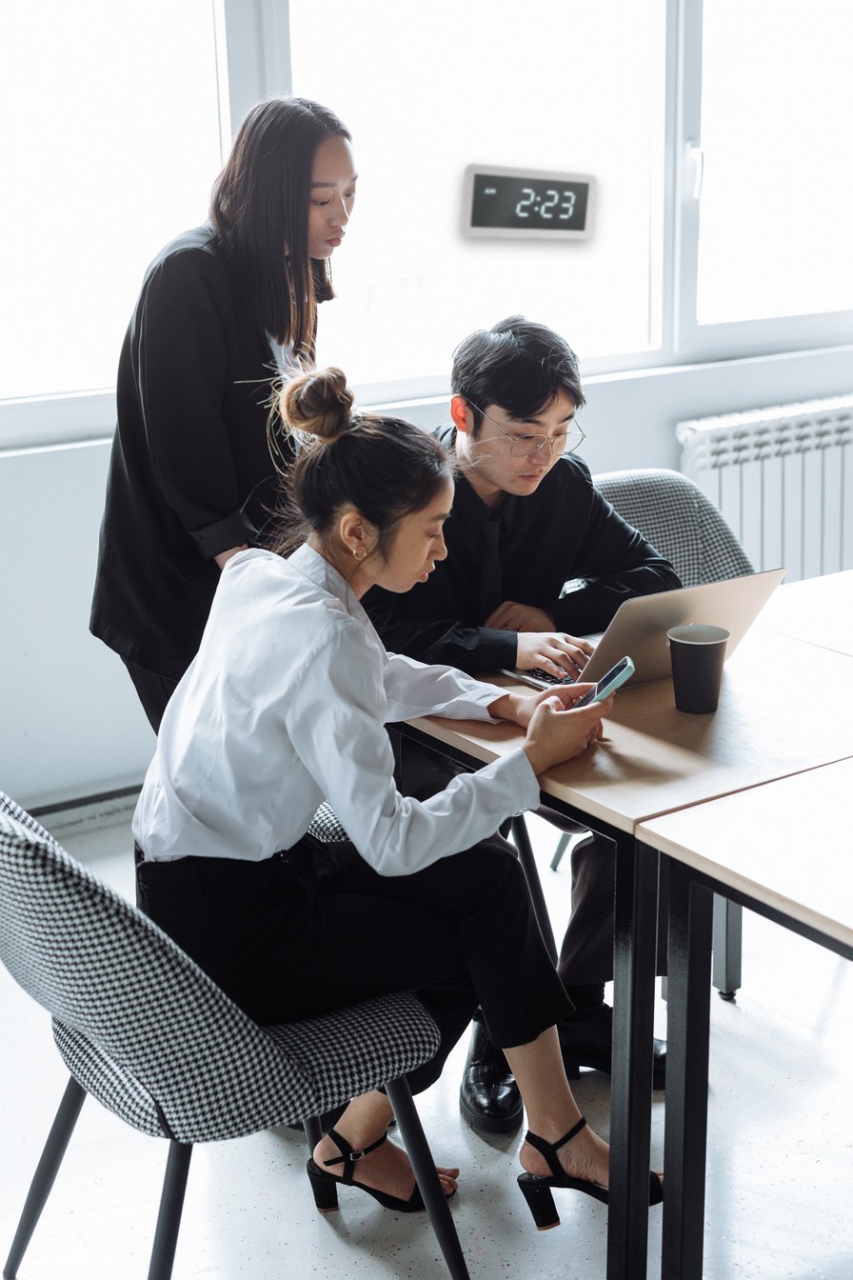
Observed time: 2h23
